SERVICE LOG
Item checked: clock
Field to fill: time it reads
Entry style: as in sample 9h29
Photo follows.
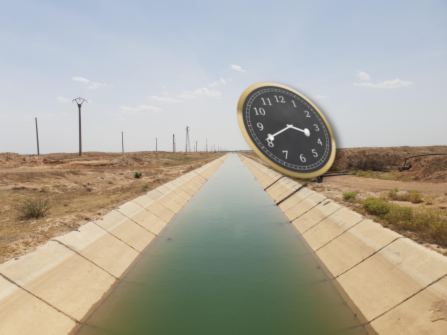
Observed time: 3h41
